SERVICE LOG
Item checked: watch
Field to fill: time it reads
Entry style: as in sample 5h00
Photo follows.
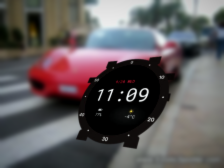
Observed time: 11h09
